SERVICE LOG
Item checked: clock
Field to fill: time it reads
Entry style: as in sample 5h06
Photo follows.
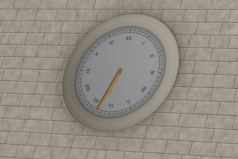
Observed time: 6h33
